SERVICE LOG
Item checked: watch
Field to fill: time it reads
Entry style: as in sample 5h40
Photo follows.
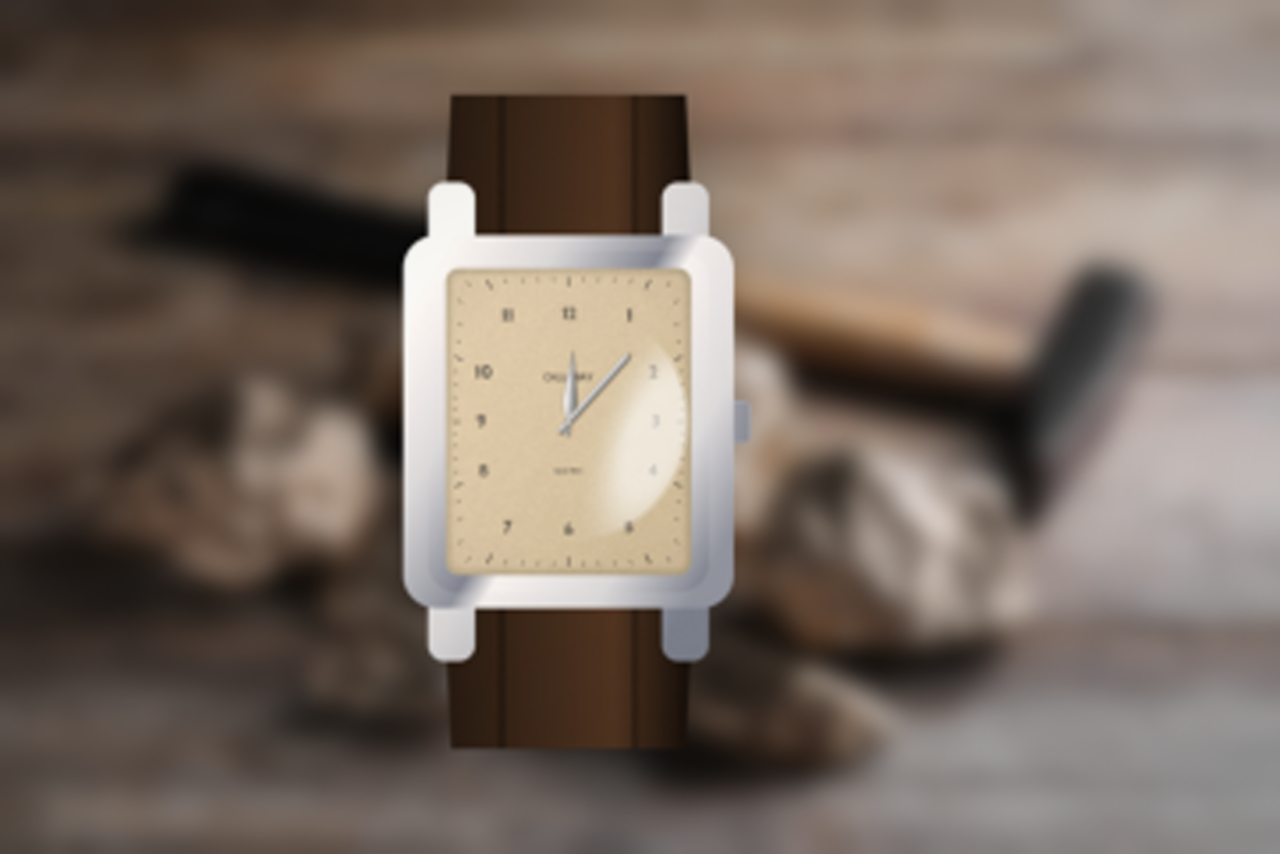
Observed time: 12h07
